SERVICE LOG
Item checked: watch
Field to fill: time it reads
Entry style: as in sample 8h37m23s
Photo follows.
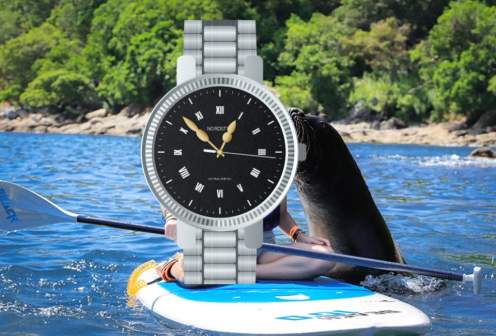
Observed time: 12h52m16s
